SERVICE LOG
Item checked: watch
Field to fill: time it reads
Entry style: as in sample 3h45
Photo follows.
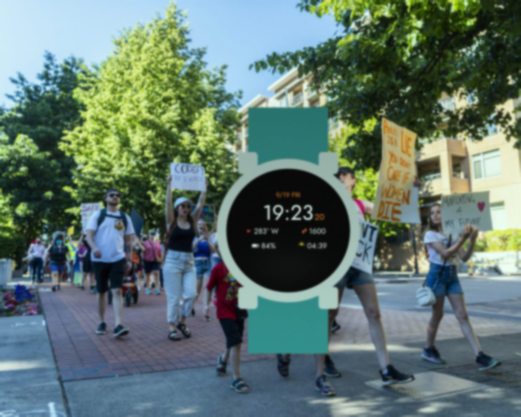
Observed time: 19h23
